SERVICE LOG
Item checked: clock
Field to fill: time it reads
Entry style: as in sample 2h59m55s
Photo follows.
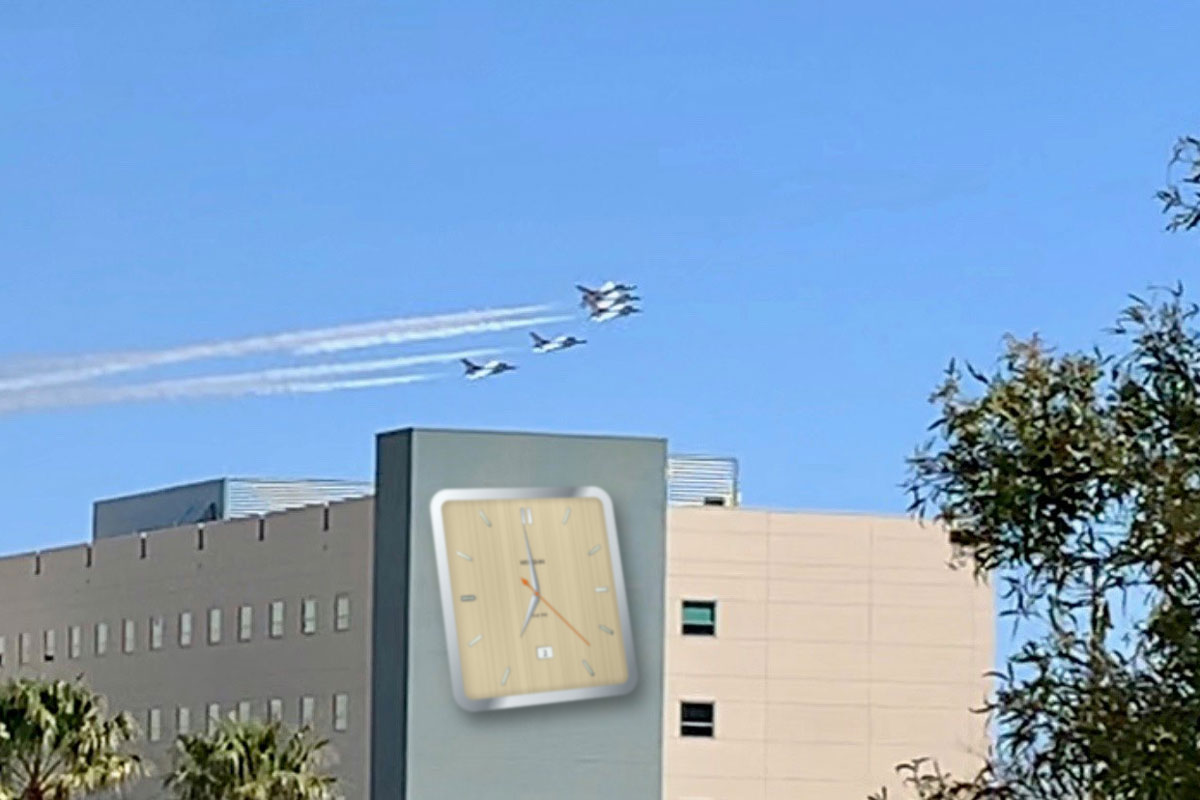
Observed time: 6h59m23s
